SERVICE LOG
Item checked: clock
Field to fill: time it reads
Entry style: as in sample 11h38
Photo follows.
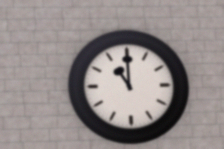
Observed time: 11h00
